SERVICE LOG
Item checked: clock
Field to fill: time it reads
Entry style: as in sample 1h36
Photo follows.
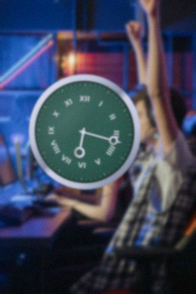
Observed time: 6h17
